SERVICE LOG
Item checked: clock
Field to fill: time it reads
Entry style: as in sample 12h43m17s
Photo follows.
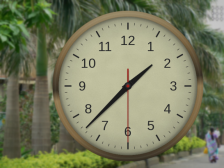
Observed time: 1h37m30s
